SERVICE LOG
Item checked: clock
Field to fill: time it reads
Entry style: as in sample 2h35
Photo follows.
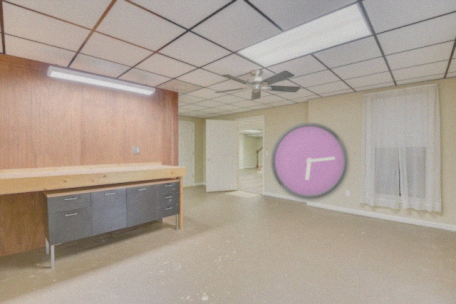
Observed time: 6h14
